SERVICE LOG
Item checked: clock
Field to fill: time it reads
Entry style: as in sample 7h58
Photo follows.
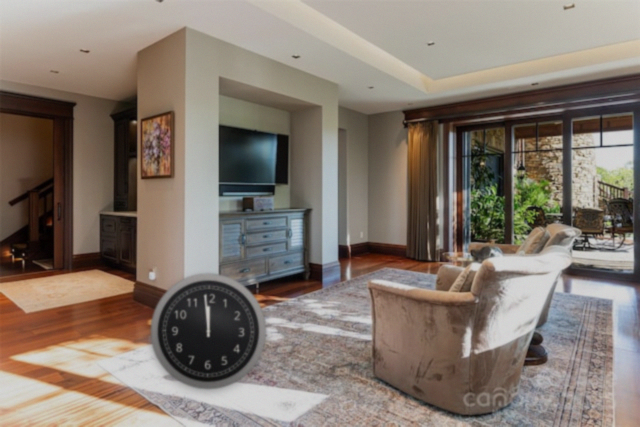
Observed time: 11h59
